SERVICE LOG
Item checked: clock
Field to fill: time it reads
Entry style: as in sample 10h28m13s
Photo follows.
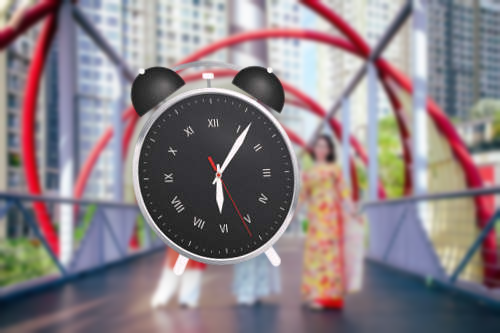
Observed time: 6h06m26s
